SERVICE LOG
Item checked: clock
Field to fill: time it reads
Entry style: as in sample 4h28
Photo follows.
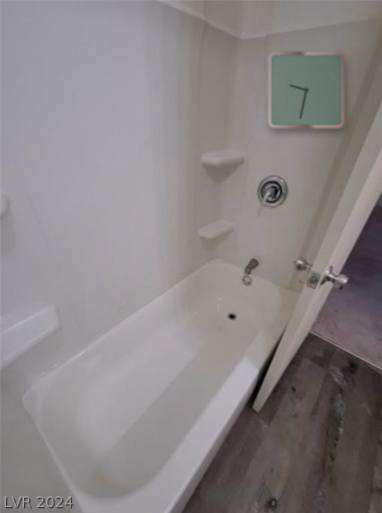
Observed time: 9h32
